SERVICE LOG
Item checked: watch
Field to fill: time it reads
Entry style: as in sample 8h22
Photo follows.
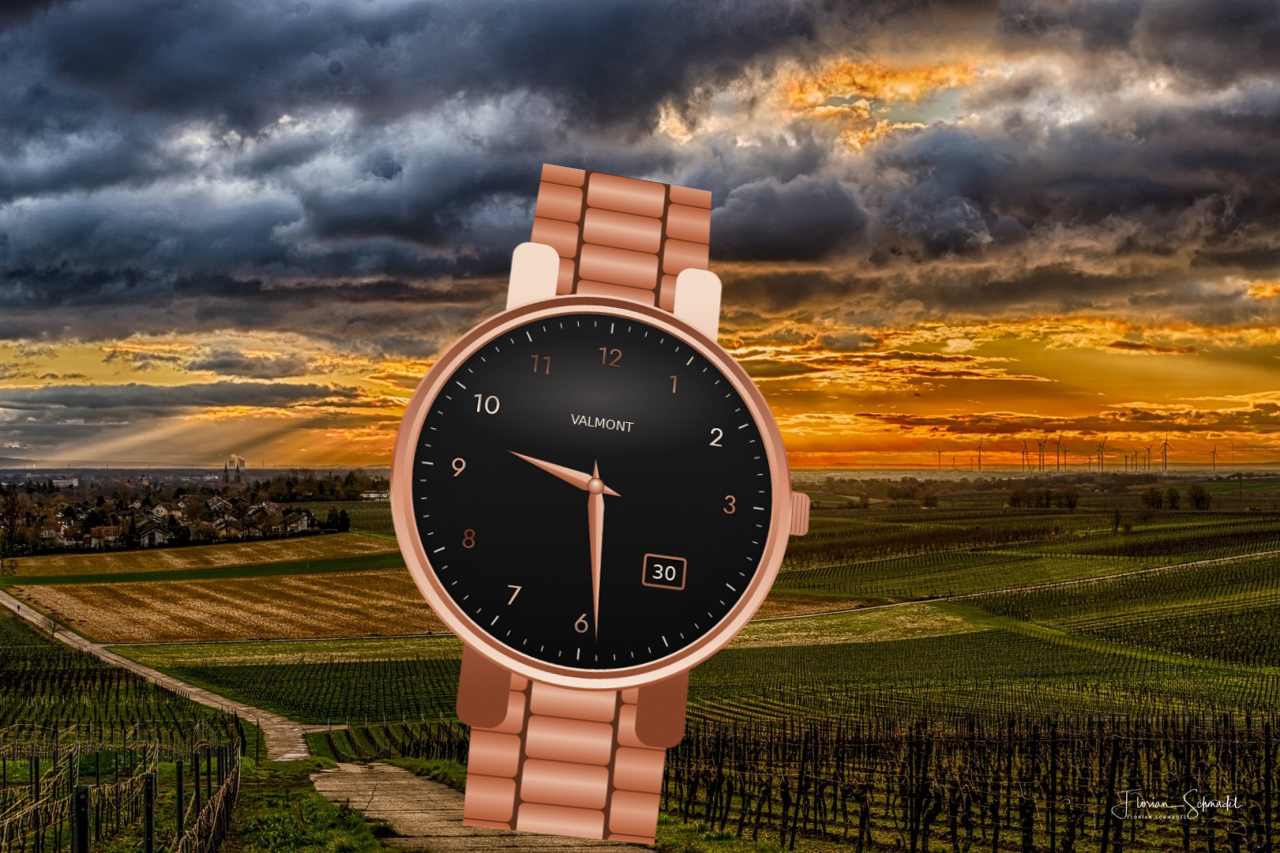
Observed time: 9h29
